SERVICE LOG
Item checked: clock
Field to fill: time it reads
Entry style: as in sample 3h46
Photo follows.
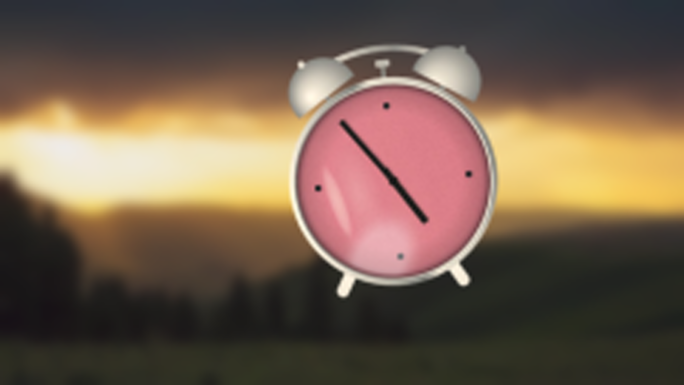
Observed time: 4h54
